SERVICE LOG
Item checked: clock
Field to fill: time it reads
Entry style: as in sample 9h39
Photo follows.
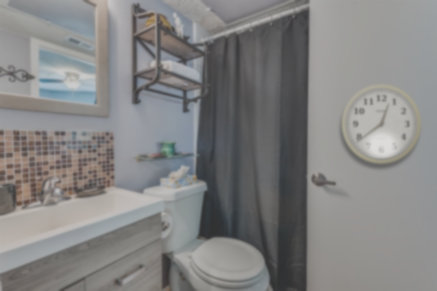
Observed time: 12h39
